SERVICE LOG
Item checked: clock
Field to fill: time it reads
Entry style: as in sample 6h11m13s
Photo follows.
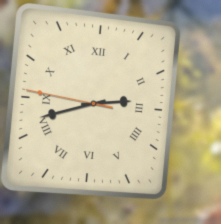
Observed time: 2h41m46s
